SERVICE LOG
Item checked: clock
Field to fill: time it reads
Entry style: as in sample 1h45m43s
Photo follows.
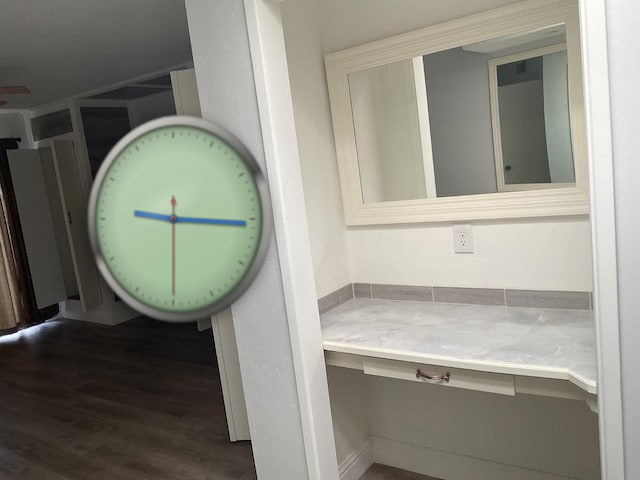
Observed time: 9h15m30s
